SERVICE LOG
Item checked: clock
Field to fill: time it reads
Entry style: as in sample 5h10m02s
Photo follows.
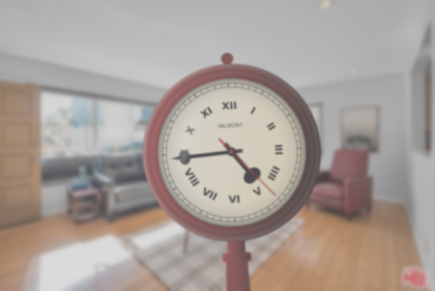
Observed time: 4h44m23s
